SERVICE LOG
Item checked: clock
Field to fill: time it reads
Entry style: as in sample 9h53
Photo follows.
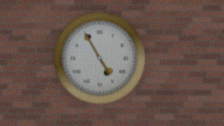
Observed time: 4h55
